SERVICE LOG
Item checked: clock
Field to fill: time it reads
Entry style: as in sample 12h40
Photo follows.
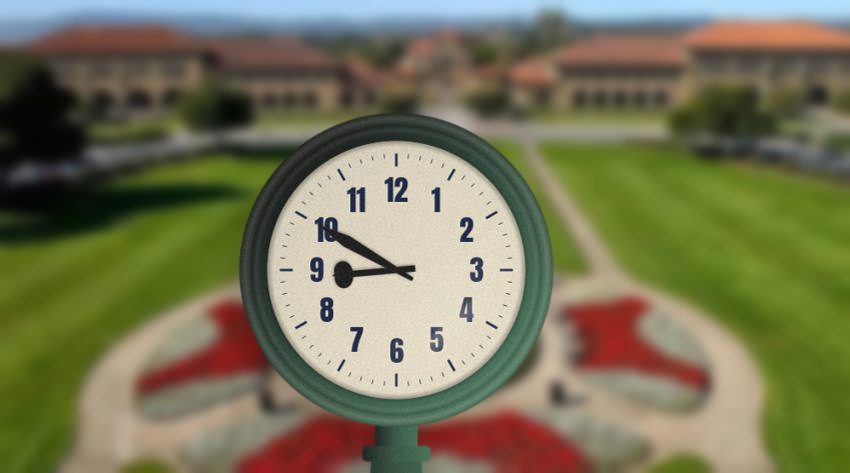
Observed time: 8h50
